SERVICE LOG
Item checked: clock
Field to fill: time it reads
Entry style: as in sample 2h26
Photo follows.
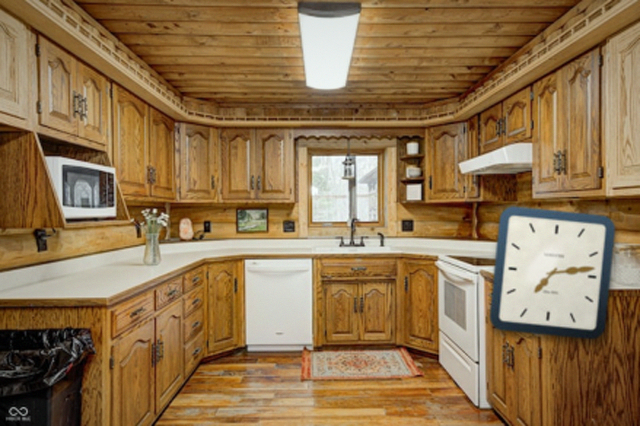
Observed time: 7h13
